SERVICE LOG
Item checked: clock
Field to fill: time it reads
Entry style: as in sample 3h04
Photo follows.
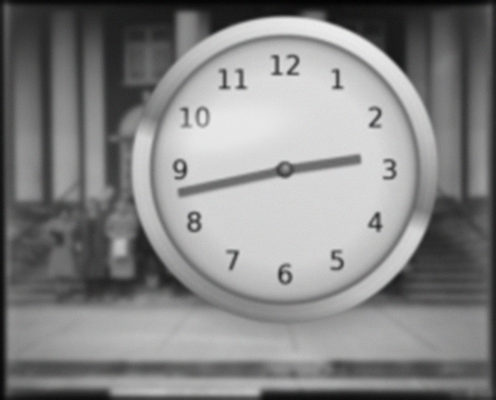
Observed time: 2h43
